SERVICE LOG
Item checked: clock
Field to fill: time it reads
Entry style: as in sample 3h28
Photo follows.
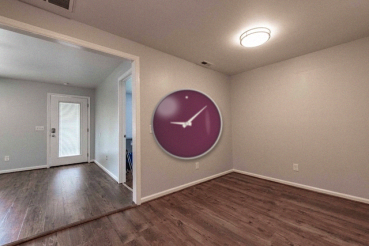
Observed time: 9h08
